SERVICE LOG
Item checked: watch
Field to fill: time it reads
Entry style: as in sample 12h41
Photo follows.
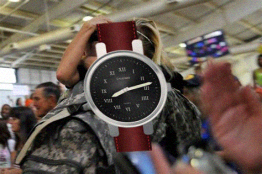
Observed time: 8h13
